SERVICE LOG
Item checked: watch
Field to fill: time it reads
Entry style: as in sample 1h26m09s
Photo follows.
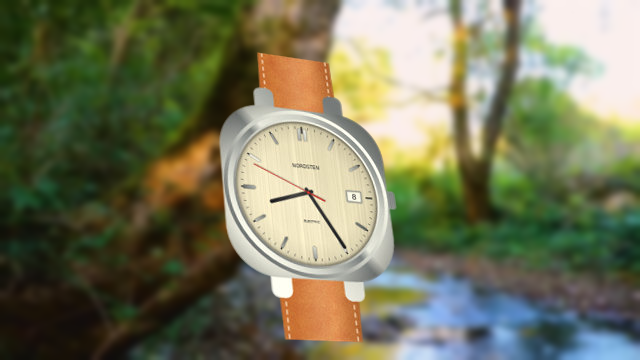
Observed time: 8h24m49s
